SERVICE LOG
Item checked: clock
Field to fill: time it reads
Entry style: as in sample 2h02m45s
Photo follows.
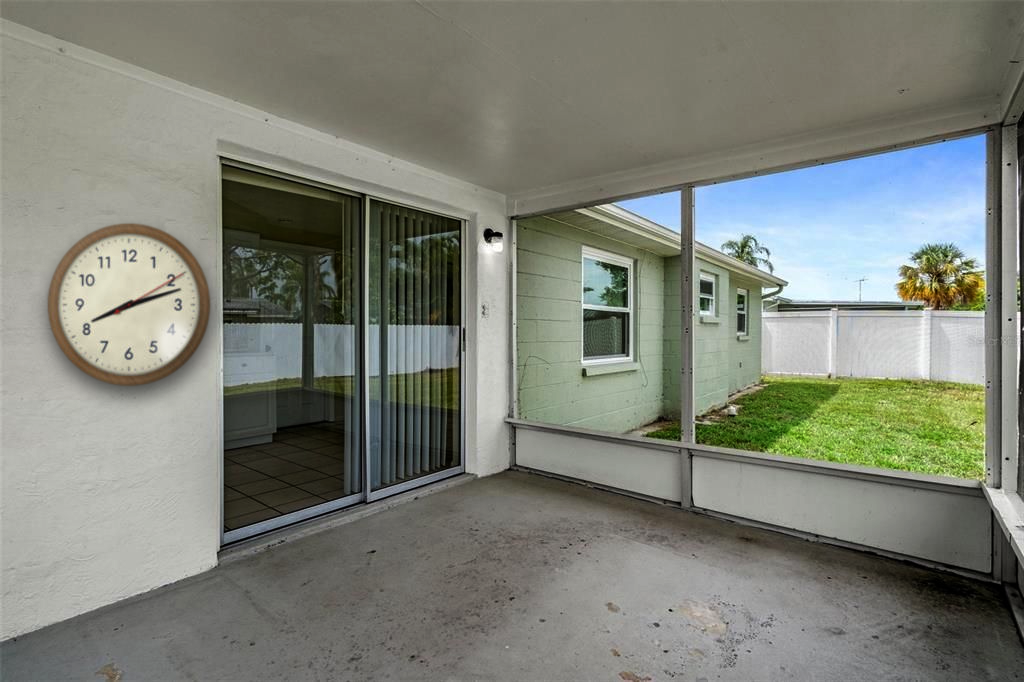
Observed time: 8h12m10s
